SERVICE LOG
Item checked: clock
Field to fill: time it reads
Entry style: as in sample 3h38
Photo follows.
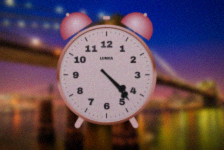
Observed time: 4h23
